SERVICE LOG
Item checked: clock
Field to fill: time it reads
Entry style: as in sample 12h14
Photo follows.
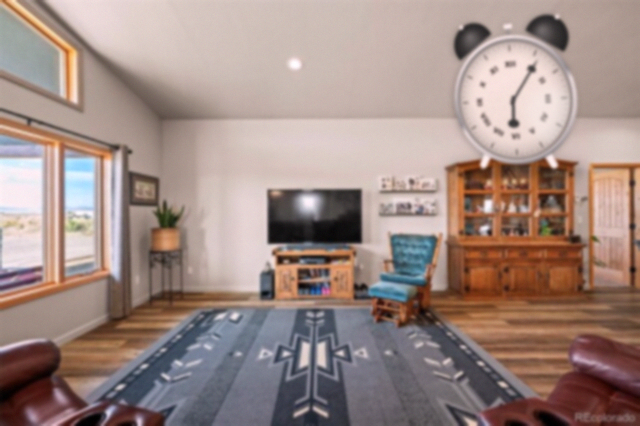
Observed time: 6h06
